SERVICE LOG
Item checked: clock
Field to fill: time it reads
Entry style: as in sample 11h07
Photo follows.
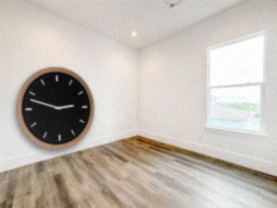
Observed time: 2h48
